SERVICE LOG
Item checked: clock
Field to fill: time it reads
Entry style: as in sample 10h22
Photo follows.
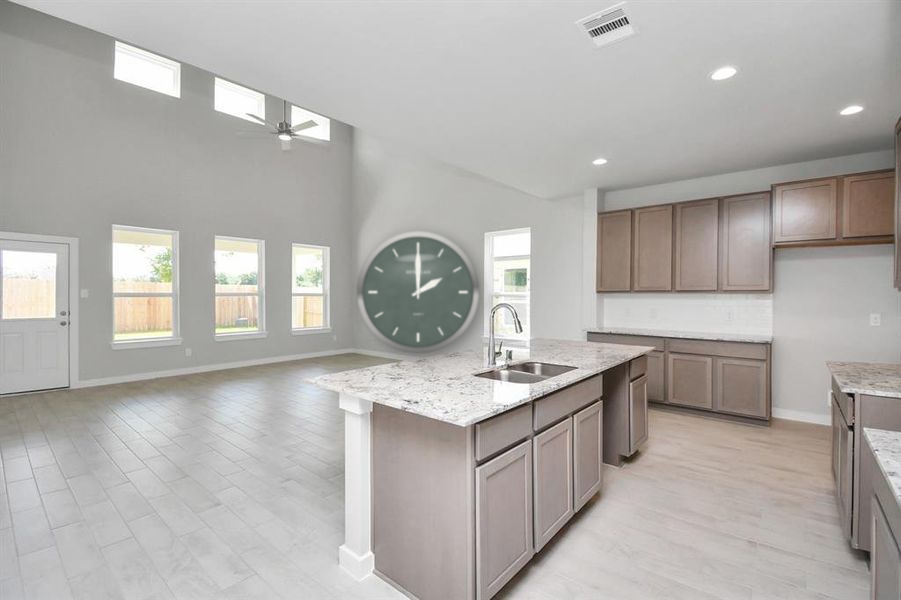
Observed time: 2h00
